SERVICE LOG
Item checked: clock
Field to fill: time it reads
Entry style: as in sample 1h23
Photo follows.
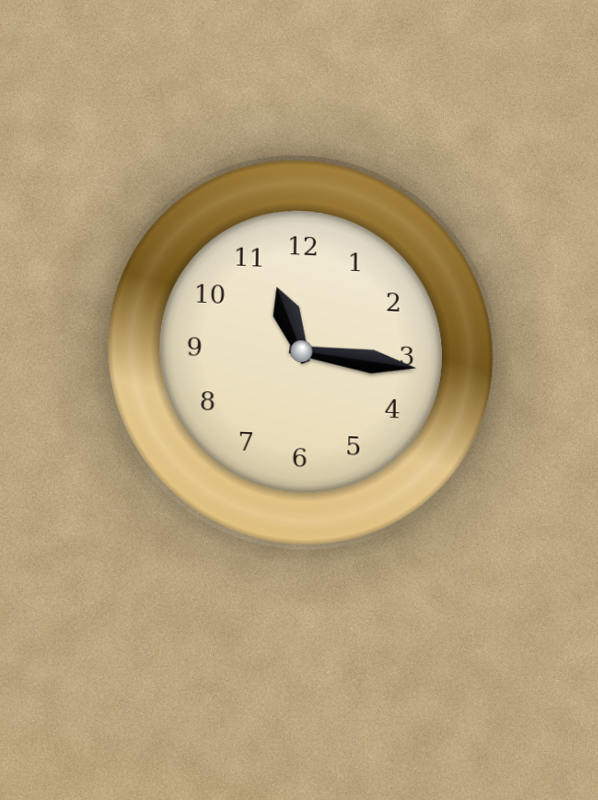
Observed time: 11h16
